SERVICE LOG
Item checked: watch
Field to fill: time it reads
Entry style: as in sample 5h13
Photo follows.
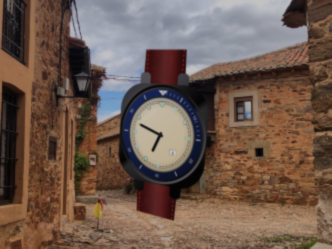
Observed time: 6h48
